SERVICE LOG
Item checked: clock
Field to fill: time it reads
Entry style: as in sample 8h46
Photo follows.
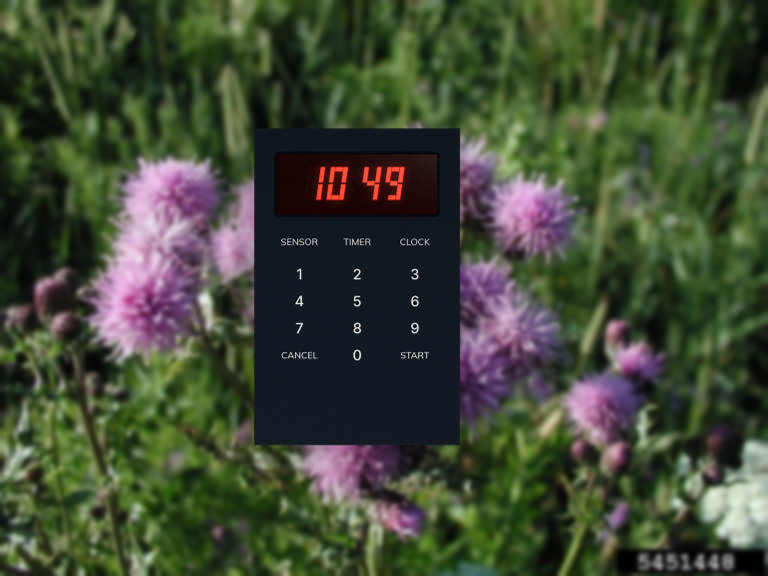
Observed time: 10h49
